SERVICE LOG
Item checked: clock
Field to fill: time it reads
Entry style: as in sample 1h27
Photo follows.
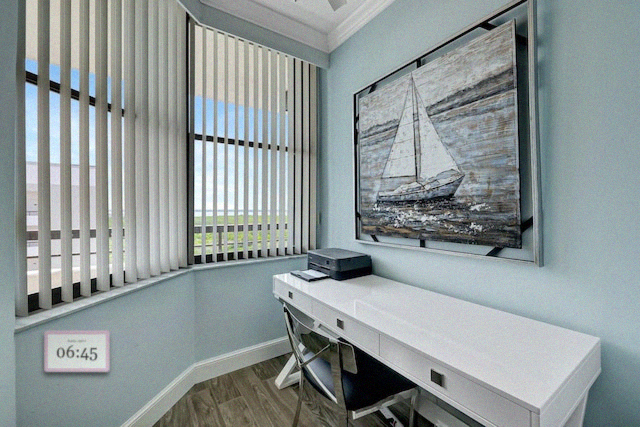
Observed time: 6h45
